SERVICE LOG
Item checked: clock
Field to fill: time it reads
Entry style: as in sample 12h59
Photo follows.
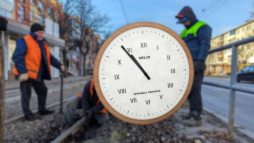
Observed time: 10h54
